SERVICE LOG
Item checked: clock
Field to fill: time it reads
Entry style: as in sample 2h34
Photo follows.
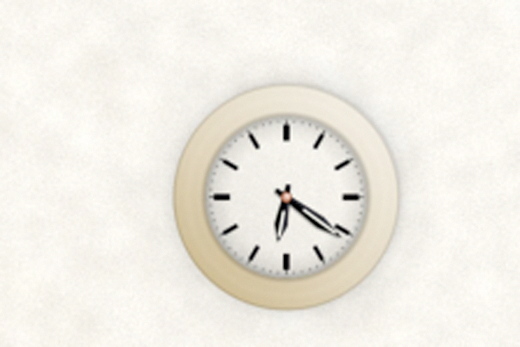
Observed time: 6h21
